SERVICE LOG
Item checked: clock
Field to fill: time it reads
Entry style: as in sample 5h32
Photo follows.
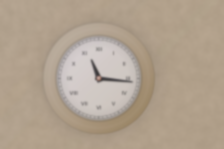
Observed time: 11h16
